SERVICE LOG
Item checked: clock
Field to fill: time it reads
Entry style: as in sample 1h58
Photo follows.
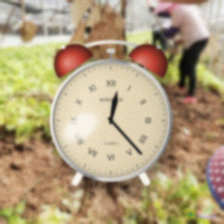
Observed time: 12h23
